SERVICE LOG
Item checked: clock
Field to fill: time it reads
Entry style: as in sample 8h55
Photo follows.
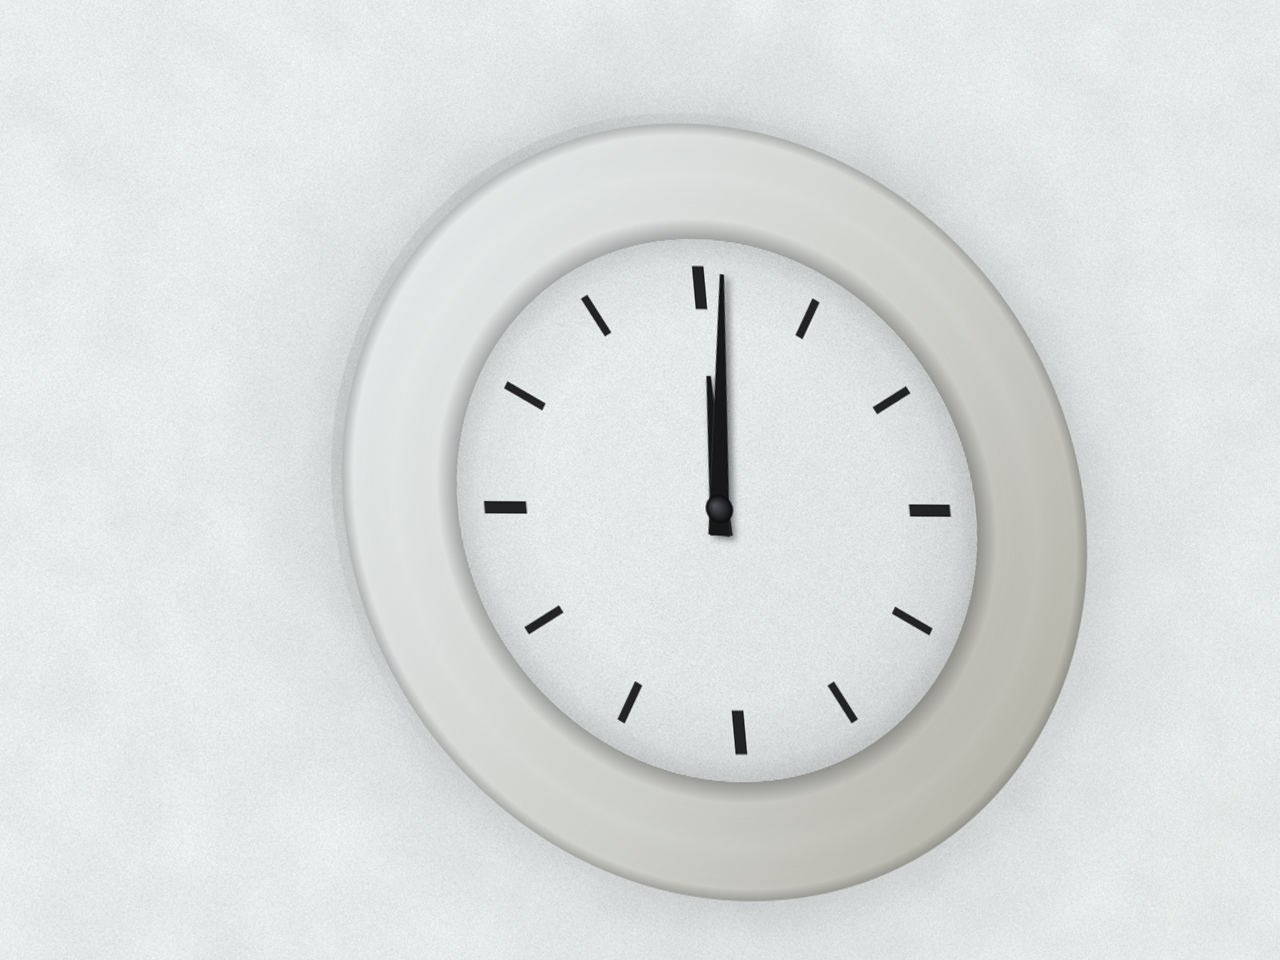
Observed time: 12h01
